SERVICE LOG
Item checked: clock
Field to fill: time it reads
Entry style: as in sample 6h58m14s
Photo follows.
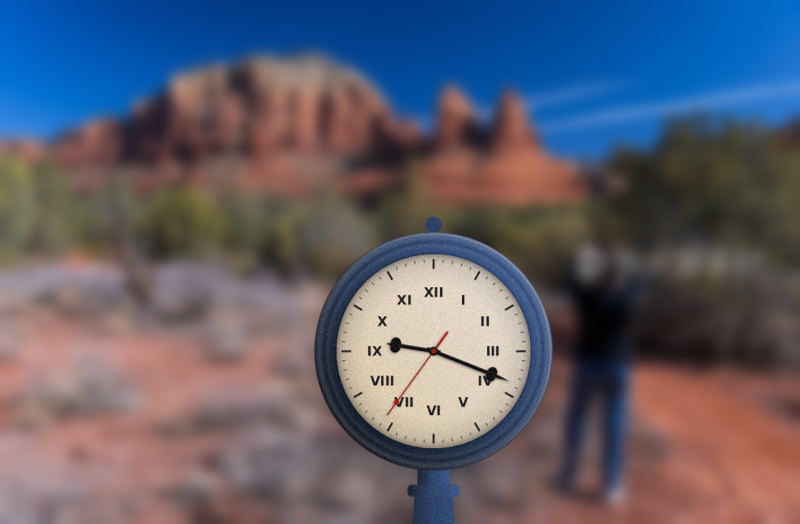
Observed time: 9h18m36s
